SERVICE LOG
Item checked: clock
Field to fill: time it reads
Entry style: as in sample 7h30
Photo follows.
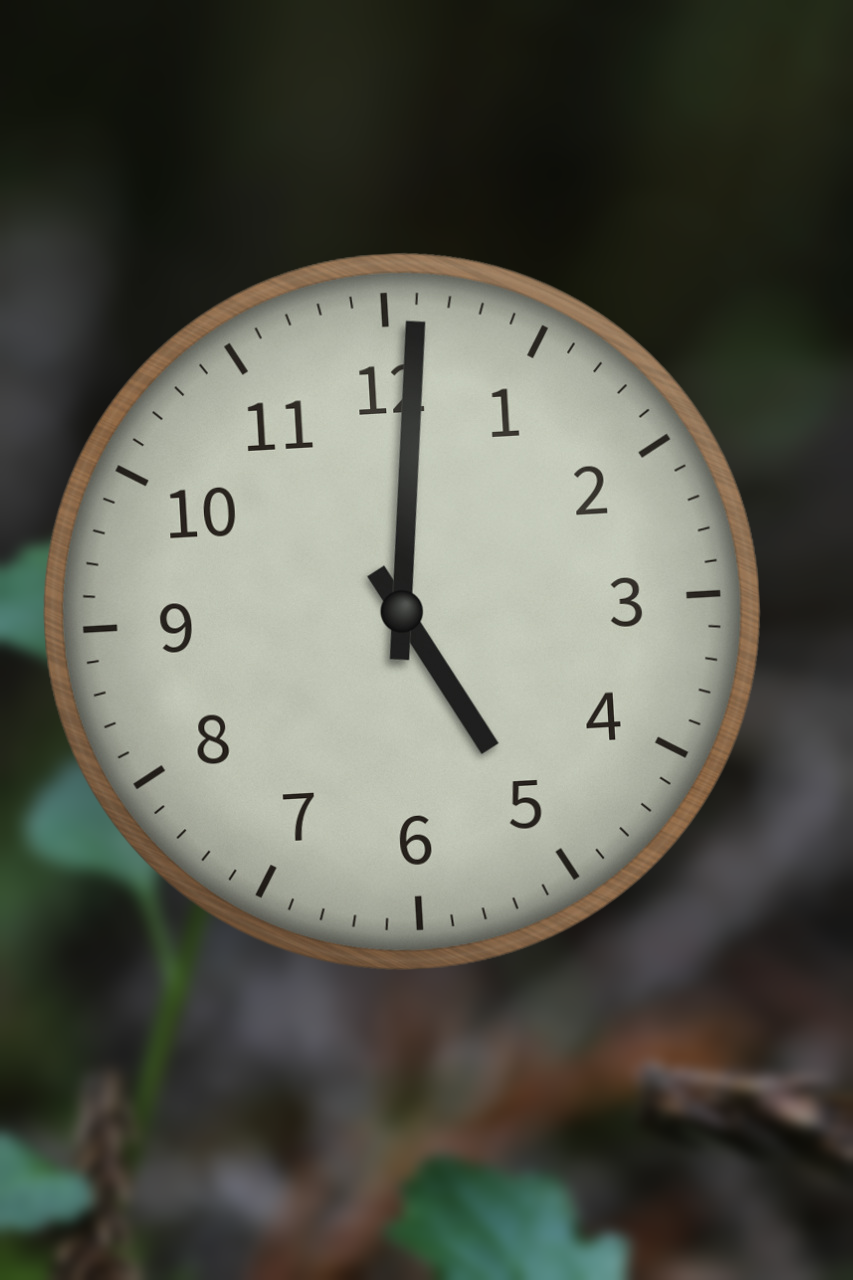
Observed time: 5h01
